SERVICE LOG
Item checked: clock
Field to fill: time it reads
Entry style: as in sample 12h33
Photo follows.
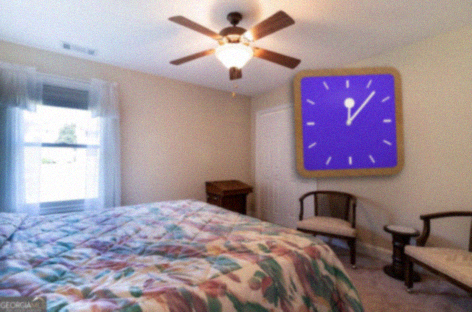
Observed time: 12h07
